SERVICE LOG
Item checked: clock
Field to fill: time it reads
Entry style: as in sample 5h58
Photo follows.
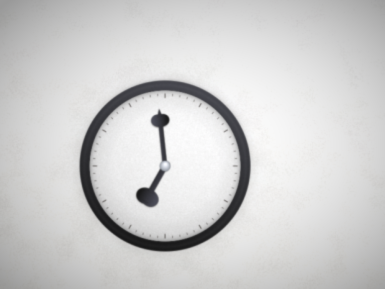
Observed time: 6h59
